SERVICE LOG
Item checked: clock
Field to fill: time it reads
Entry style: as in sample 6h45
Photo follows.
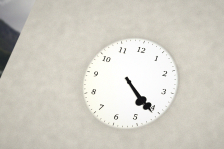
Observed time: 4h21
